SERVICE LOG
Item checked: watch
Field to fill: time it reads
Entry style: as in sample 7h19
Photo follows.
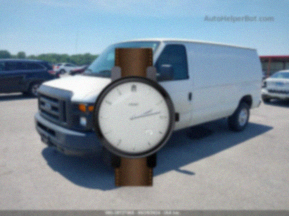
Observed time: 2h13
